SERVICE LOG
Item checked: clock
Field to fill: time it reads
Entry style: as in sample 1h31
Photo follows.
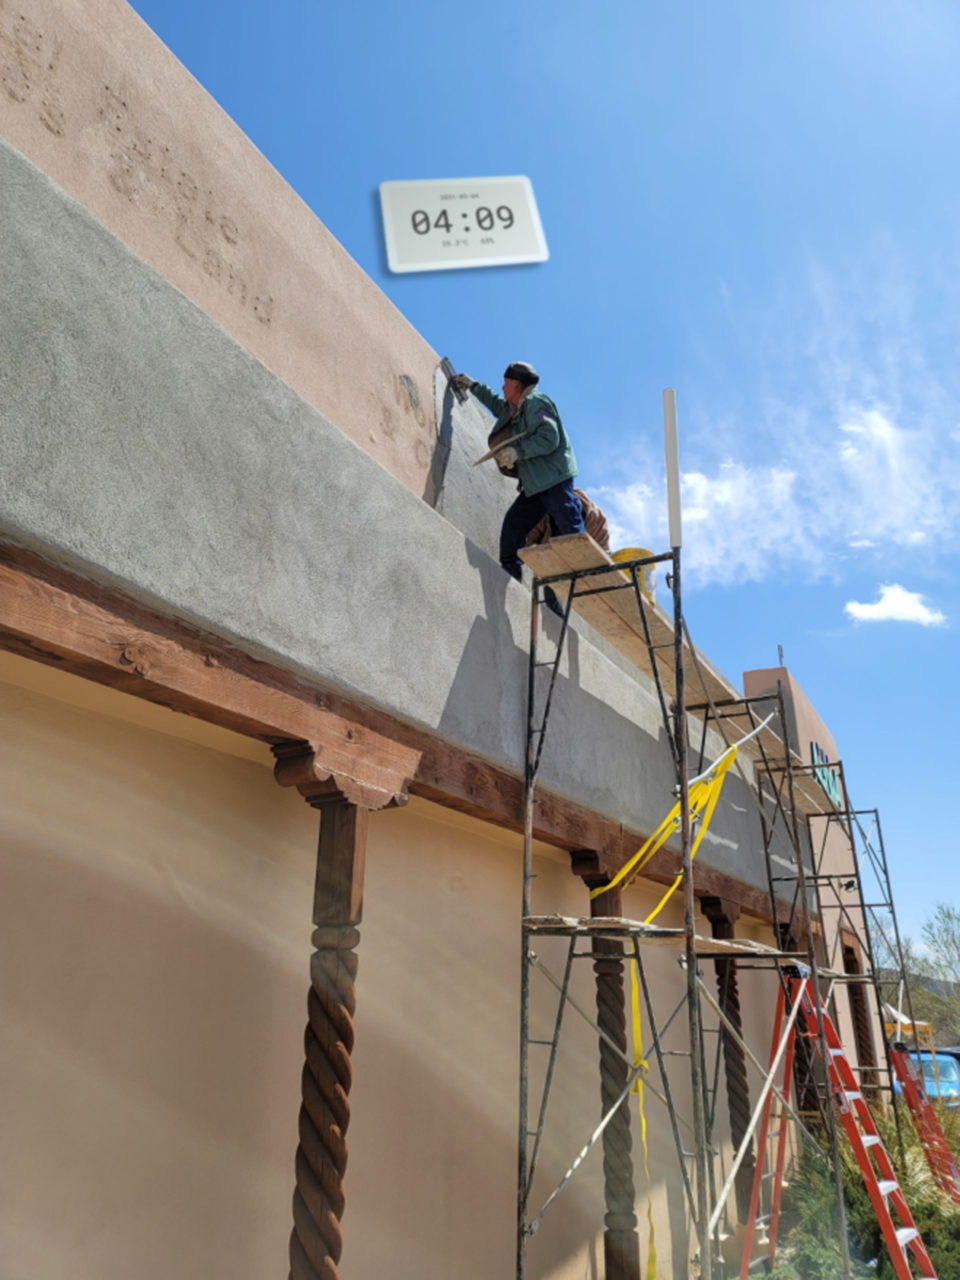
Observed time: 4h09
